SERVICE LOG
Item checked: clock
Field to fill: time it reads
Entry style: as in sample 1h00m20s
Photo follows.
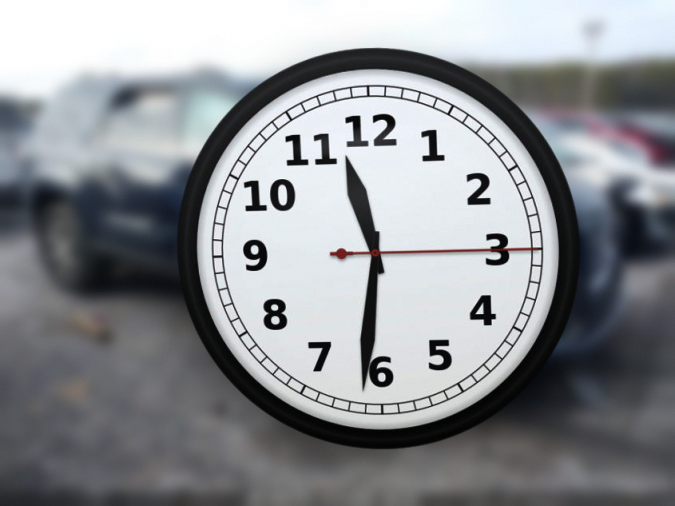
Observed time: 11h31m15s
